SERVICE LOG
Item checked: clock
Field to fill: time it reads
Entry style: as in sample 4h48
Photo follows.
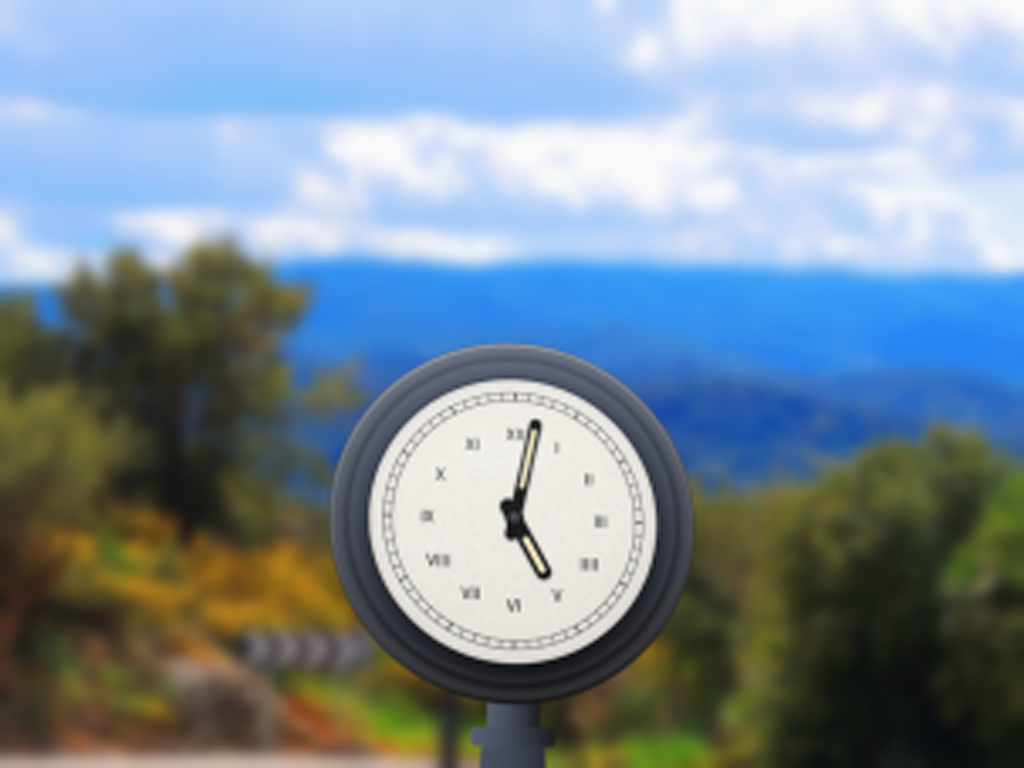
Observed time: 5h02
